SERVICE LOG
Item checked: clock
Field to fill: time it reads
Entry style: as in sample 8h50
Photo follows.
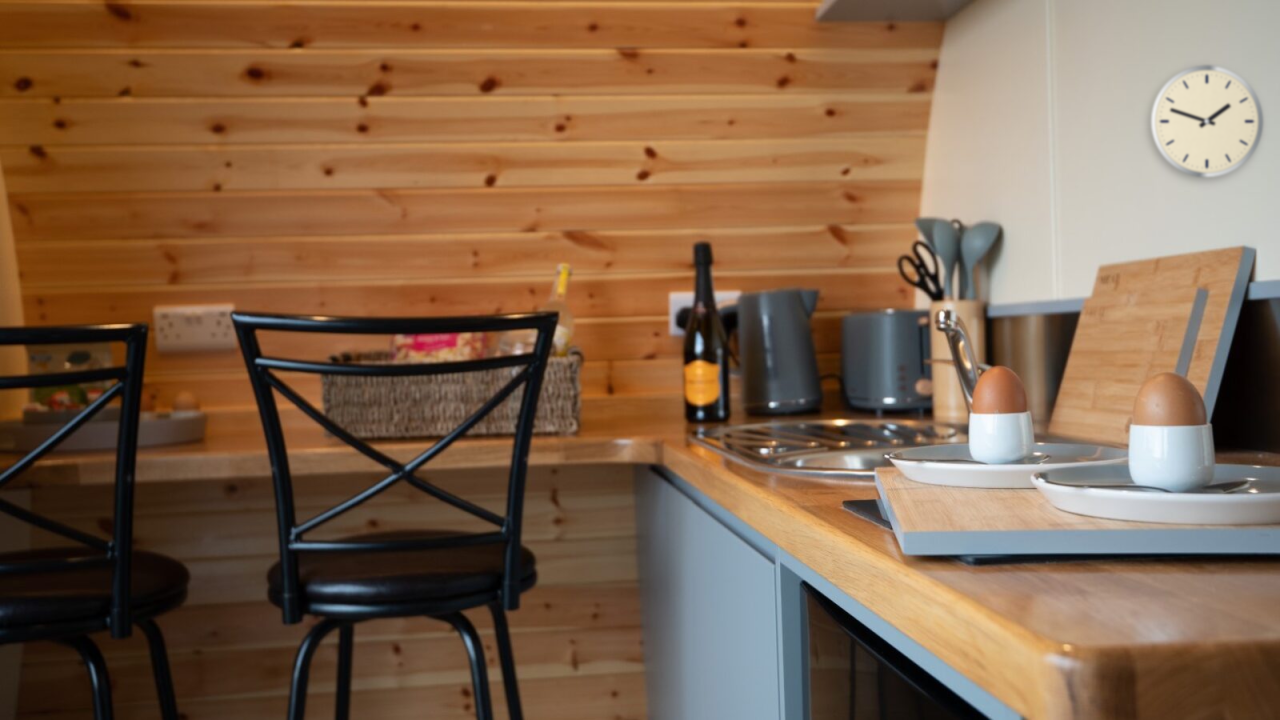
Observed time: 1h48
